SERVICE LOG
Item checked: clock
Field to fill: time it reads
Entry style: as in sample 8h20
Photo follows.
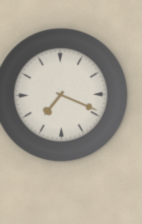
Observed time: 7h19
